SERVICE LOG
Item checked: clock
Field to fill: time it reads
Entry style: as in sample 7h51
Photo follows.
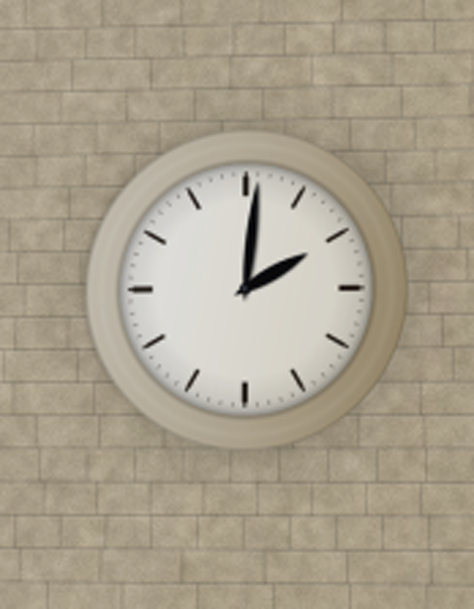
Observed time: 2h01
